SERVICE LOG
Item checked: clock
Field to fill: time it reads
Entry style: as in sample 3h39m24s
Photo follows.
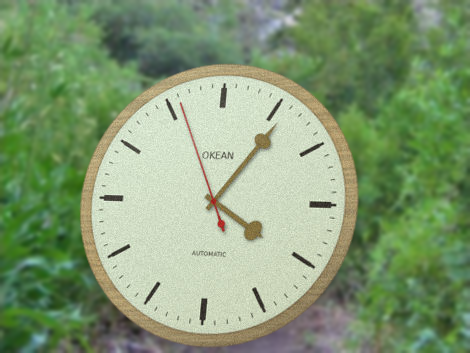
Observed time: 4h05m56s
